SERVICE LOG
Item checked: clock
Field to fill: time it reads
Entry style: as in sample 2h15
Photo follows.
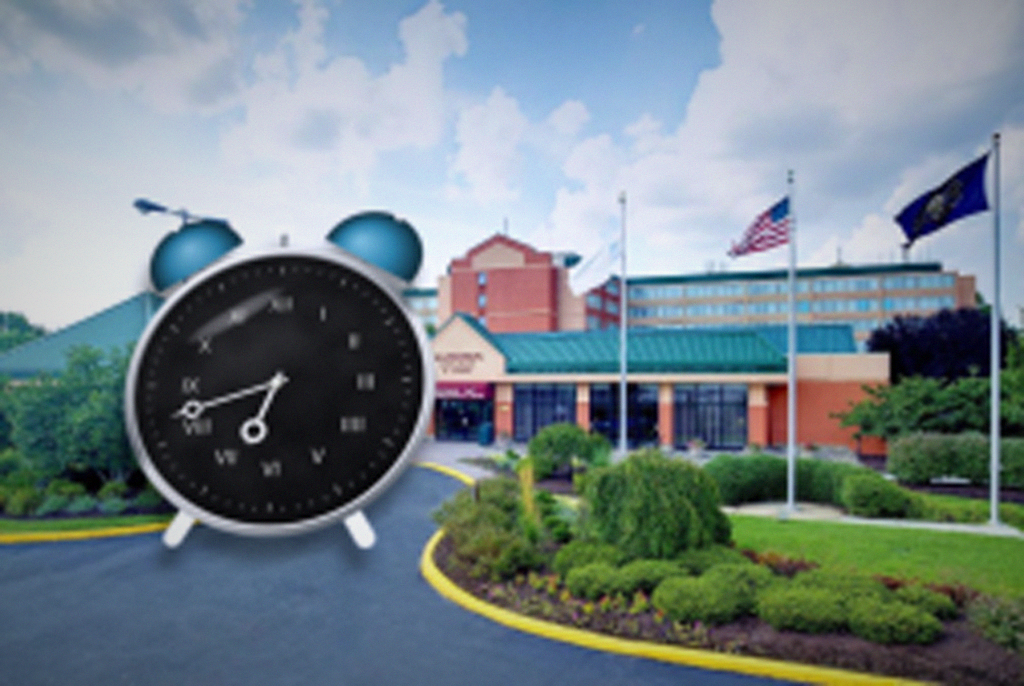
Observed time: 6h42
